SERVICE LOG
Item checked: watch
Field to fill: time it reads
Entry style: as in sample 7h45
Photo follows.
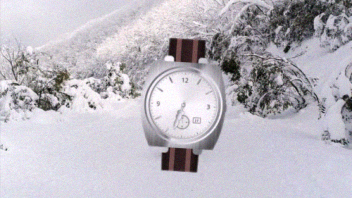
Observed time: 6h33
